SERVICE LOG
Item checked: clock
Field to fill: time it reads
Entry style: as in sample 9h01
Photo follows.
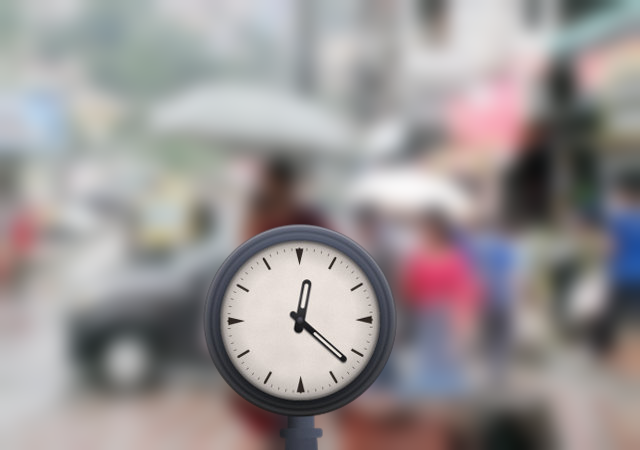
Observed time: 12h22
